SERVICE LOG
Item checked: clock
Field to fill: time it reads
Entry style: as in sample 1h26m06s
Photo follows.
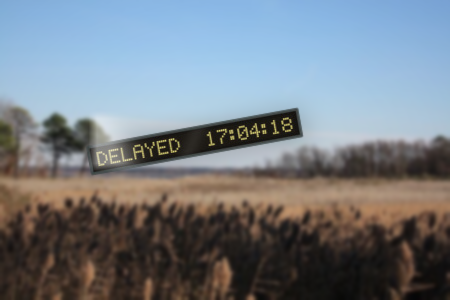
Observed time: 17h04m18s
